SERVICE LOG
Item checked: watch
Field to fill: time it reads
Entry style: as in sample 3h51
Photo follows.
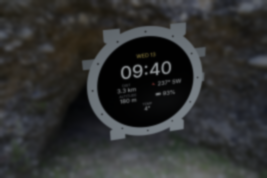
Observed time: 9h40
